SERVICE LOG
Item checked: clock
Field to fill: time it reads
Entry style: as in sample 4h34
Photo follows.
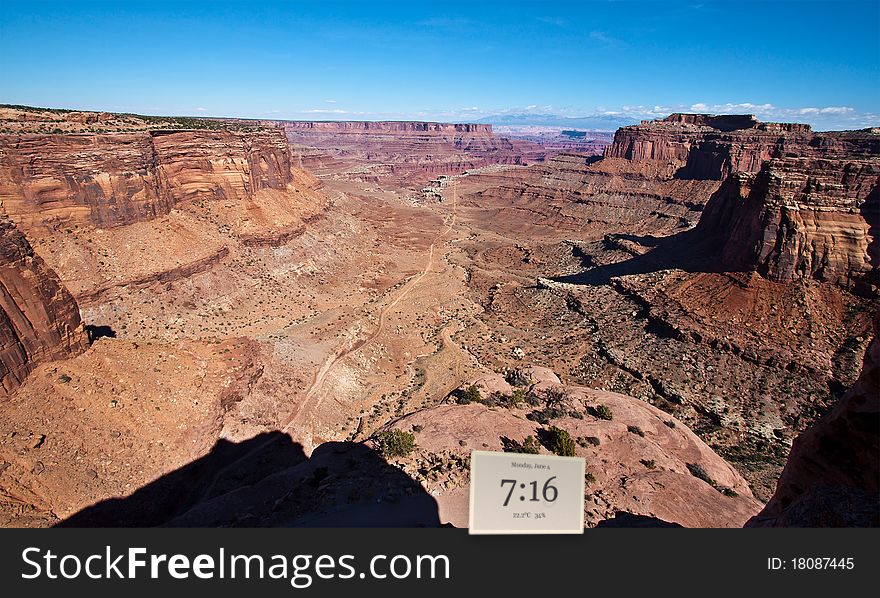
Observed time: 7h16
